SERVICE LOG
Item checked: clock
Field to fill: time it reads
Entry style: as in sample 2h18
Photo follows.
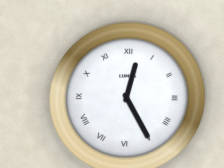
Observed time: 12h25
